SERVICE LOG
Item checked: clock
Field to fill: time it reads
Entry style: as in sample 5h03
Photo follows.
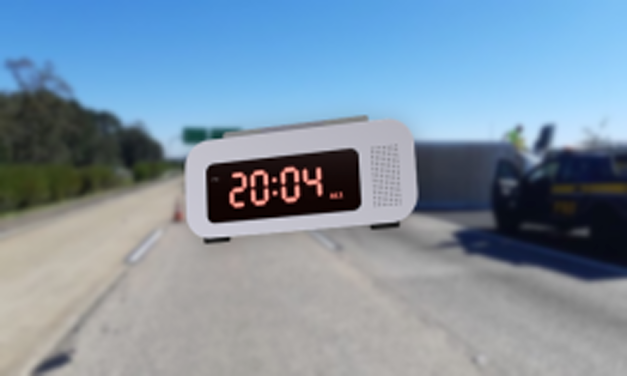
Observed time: 20h04
